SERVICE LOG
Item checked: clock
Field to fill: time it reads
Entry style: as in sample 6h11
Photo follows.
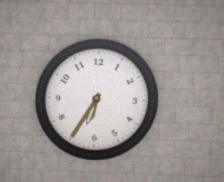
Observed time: 6h35
